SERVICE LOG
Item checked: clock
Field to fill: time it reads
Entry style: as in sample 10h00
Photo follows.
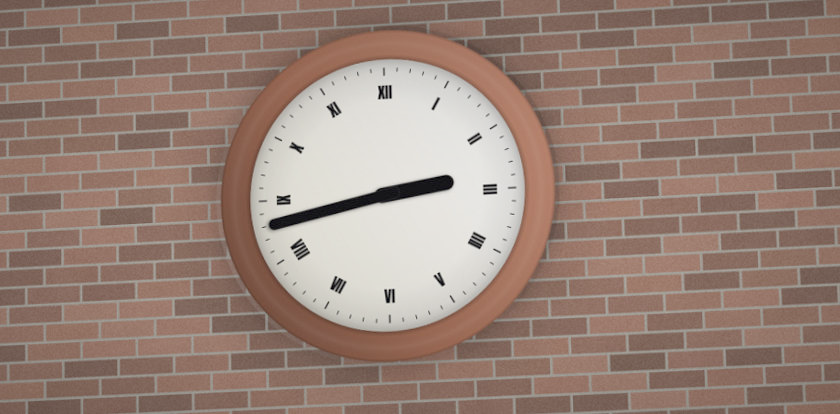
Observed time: 2h43
